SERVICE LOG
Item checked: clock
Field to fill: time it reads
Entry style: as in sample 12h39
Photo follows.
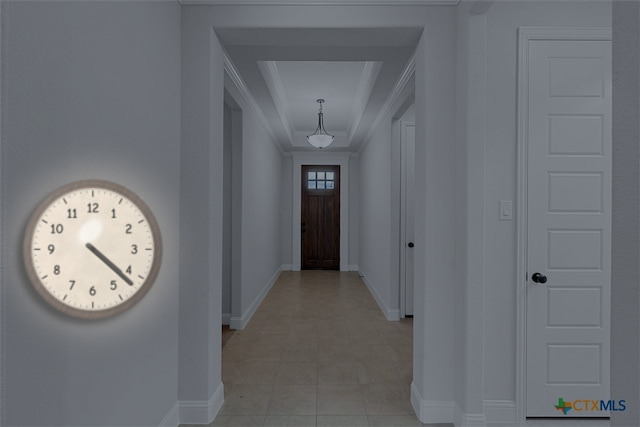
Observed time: 4h22
